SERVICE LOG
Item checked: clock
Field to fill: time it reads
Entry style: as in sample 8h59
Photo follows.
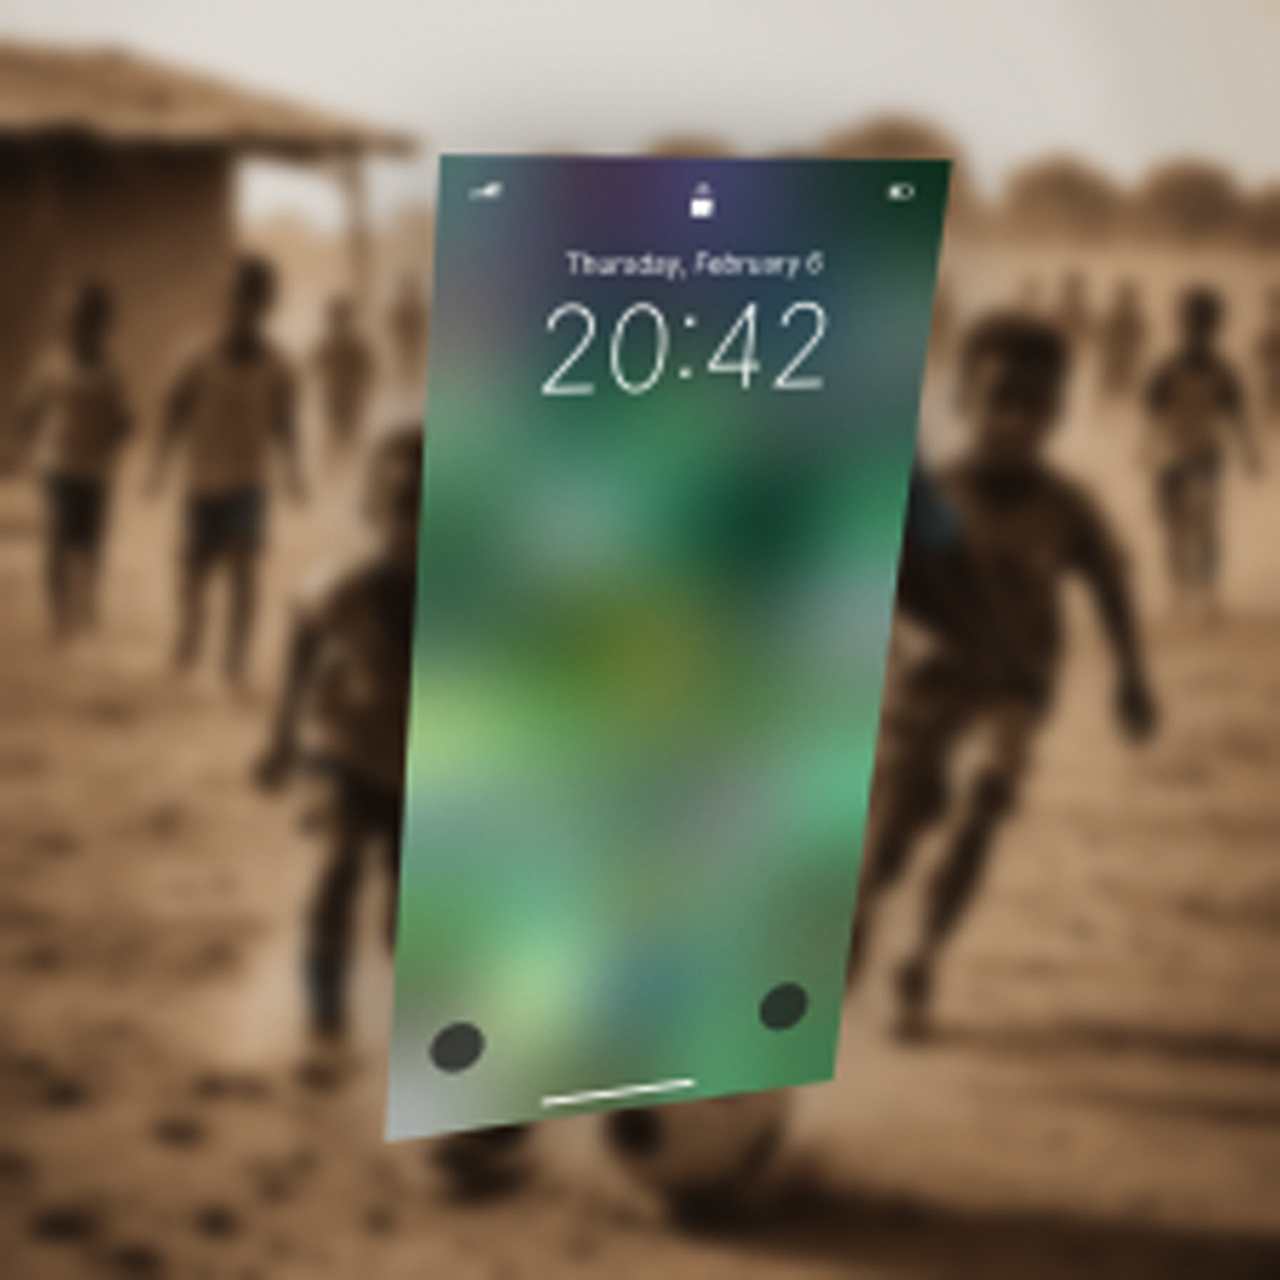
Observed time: 20h42
